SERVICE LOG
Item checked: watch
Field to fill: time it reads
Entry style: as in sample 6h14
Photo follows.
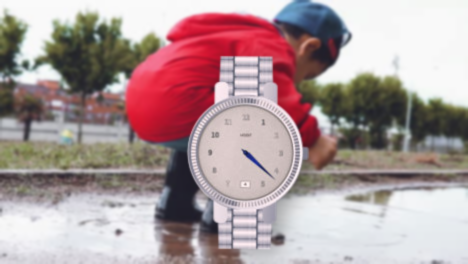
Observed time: 4h22
